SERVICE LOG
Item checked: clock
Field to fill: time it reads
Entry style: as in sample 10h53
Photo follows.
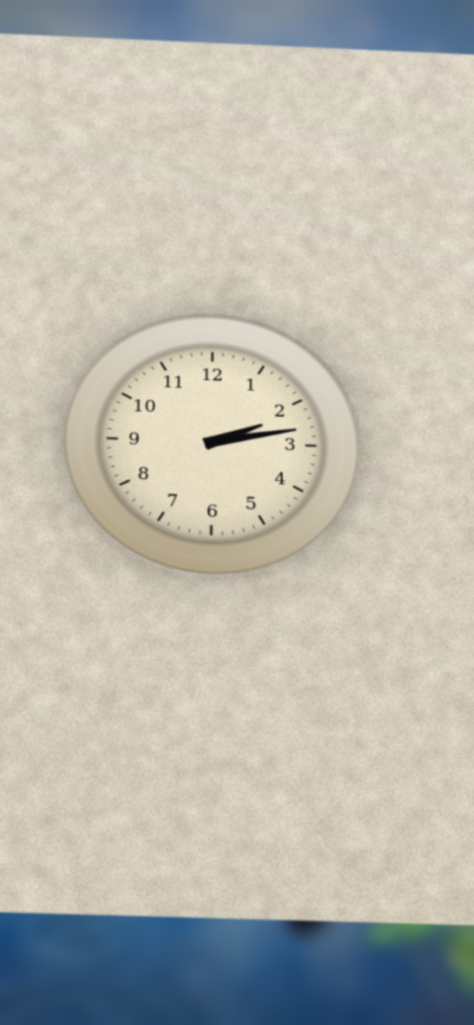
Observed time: 2h13
